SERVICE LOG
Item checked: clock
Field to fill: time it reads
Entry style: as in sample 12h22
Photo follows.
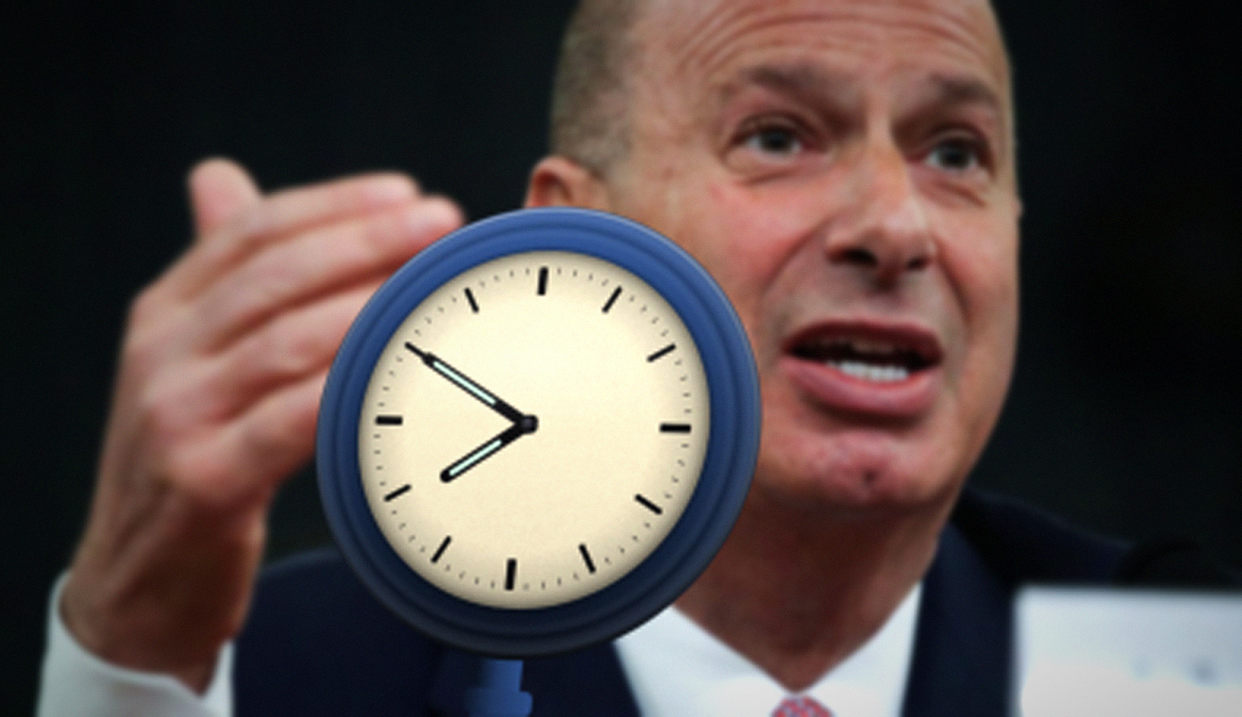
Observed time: 7h50
